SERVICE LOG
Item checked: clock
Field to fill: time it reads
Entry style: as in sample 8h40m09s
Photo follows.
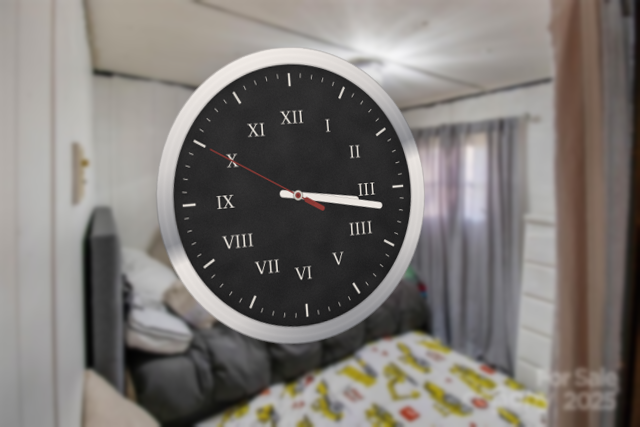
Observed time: 3h16m50s
